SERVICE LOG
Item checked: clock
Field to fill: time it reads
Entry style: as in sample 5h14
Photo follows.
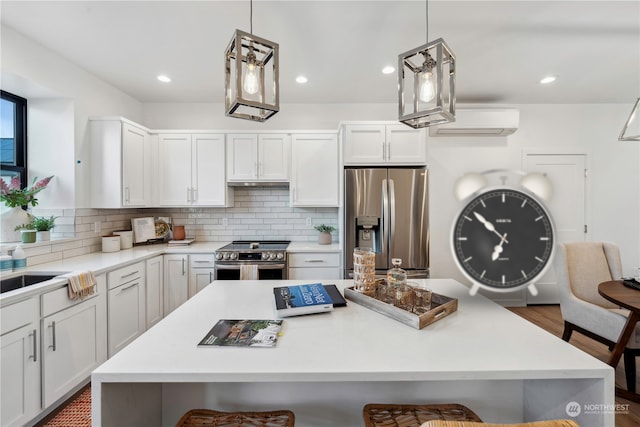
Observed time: 6h52
